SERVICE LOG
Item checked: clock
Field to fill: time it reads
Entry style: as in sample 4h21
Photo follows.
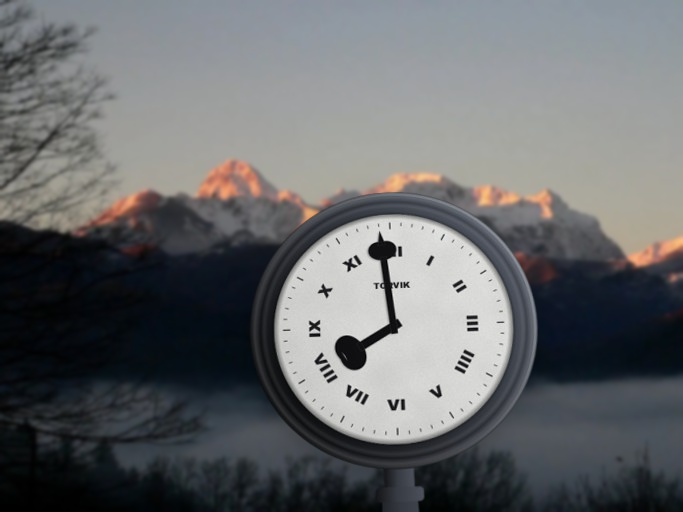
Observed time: 7h59
